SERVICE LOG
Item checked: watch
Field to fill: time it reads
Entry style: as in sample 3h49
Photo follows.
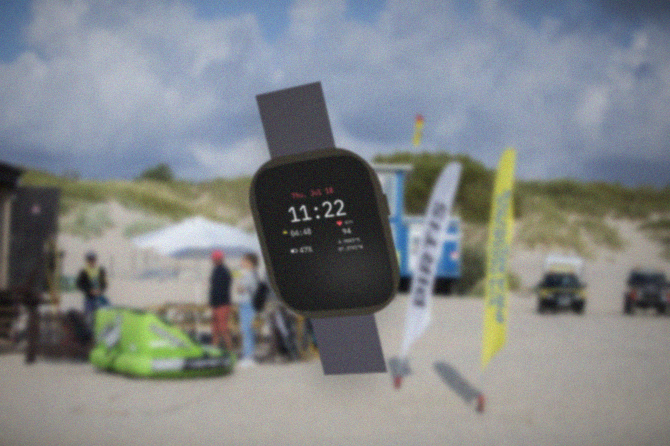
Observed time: 11h22
